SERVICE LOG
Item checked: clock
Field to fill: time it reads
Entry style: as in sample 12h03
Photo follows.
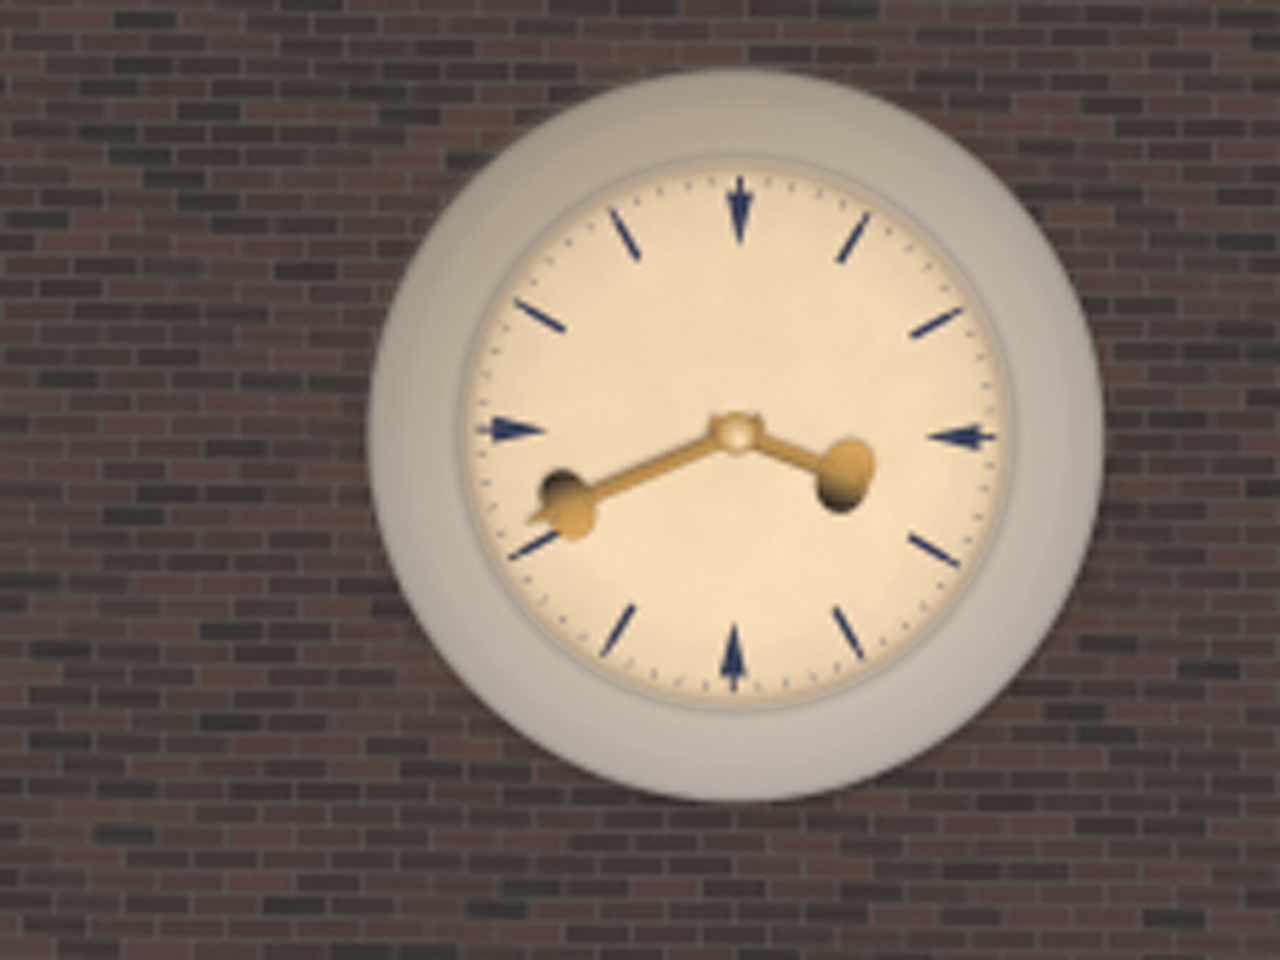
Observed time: 3h41
